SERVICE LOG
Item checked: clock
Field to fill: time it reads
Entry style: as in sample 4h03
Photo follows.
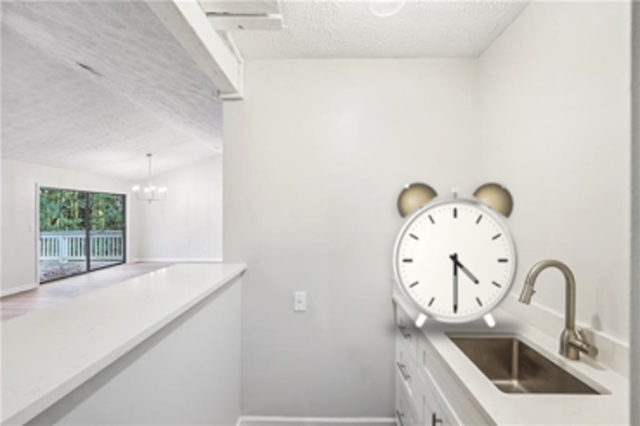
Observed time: 4h30
